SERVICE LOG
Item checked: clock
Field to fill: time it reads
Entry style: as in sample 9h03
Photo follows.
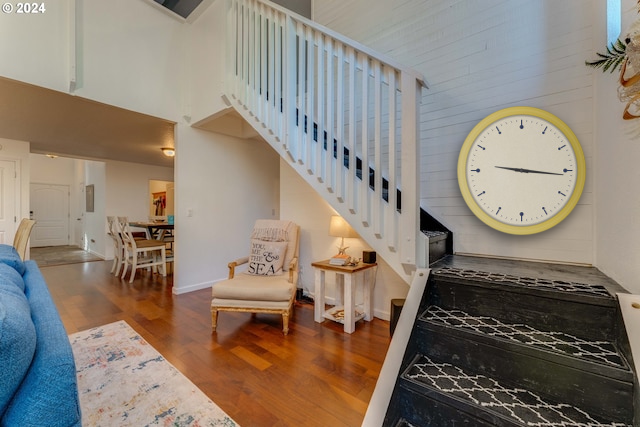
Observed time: 9h16
